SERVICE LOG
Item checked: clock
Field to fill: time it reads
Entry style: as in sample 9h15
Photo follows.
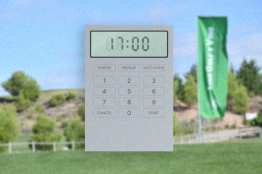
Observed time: 17h00
